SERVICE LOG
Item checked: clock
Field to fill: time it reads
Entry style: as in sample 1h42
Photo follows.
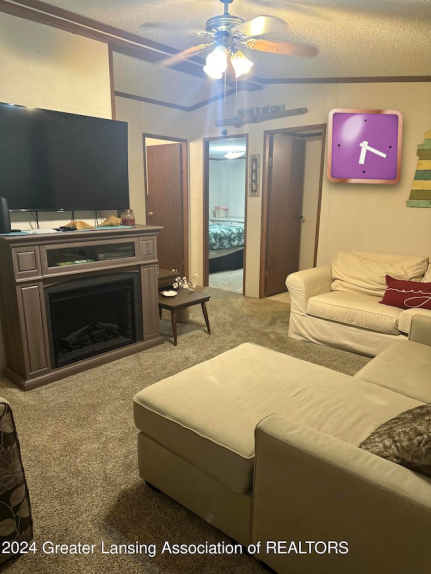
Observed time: 6h19
